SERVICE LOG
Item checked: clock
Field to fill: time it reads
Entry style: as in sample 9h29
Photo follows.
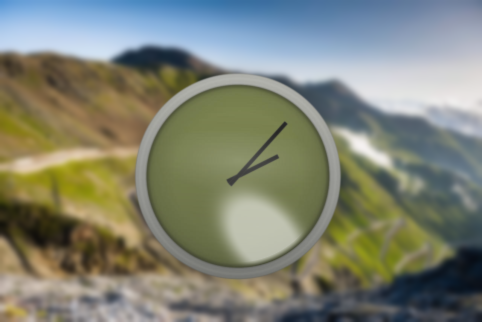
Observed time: 2h07
